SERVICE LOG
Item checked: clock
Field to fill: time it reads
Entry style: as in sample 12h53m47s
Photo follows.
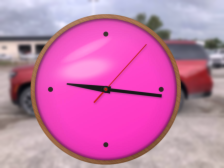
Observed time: 9h16m07s
